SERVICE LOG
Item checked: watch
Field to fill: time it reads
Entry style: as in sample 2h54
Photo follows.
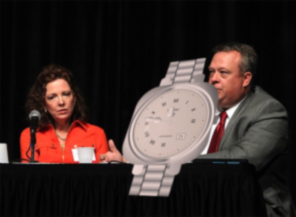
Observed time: 11h47
